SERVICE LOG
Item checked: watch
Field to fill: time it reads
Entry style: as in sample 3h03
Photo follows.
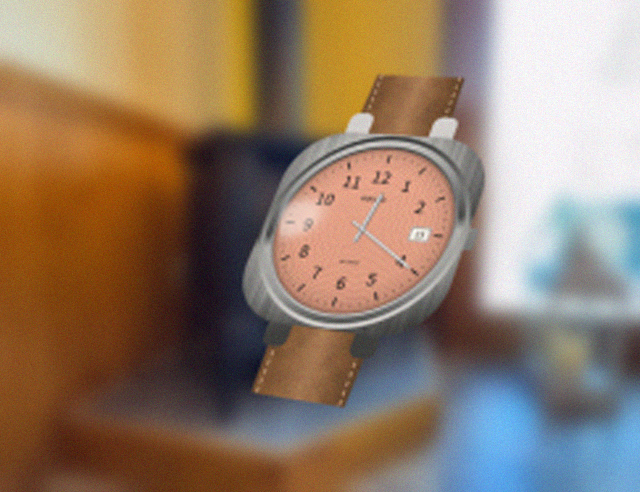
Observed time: 12h20
